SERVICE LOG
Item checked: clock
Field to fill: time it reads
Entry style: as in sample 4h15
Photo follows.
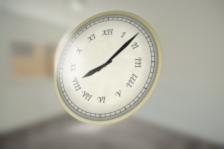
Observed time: 8h08
